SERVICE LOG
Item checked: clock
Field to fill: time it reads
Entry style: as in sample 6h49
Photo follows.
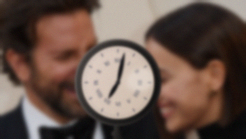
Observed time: 7h02
